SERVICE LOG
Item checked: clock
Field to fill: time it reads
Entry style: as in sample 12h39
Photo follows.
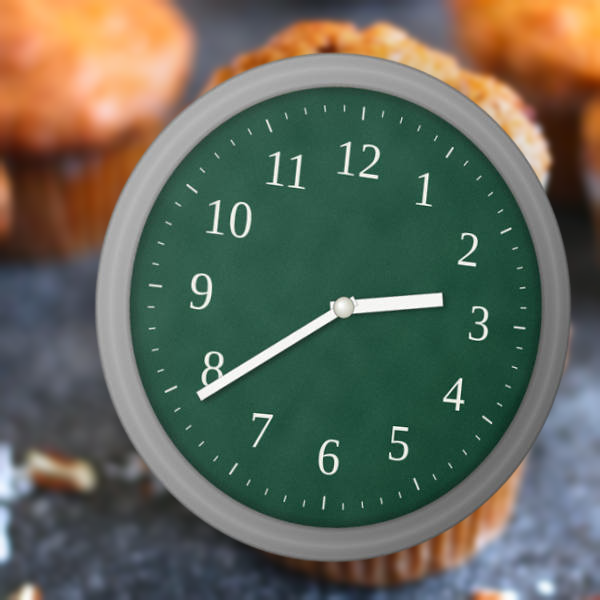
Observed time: 2h39
